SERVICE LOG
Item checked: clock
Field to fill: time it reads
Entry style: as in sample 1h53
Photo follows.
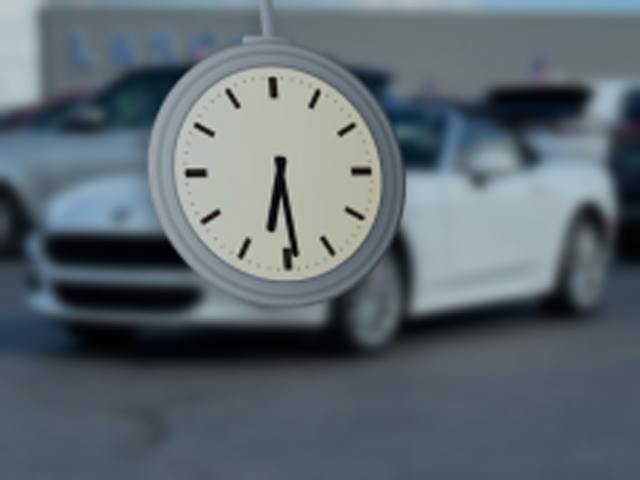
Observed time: 6h29
